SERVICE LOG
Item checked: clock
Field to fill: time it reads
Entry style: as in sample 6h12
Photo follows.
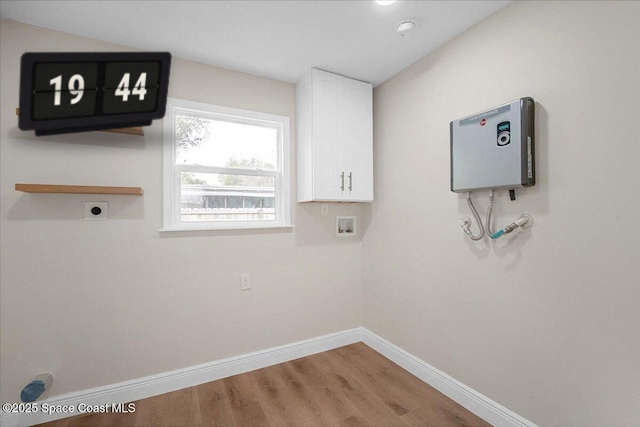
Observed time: 19h44
